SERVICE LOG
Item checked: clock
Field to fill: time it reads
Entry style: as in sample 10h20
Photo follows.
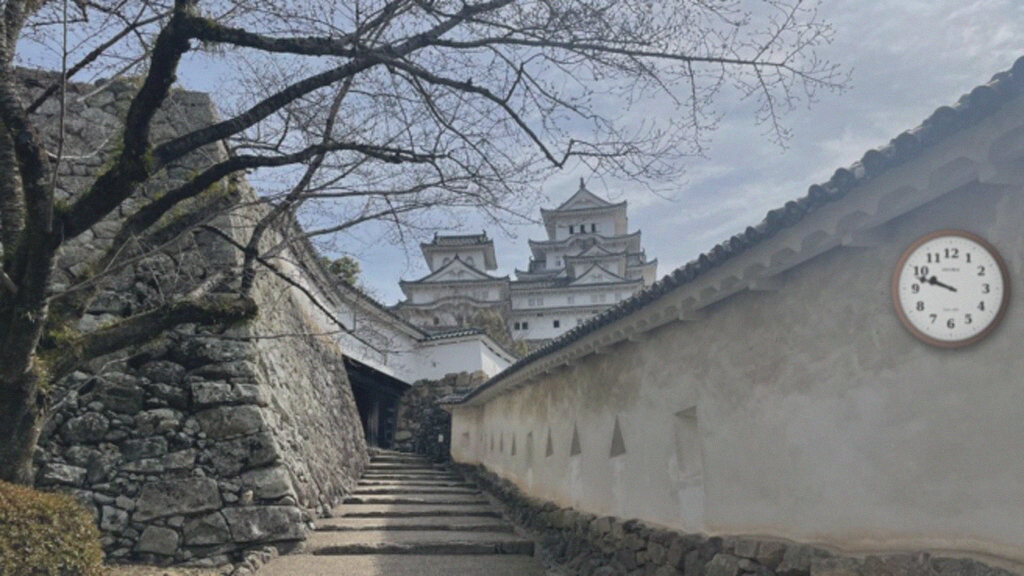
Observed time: 9h48
